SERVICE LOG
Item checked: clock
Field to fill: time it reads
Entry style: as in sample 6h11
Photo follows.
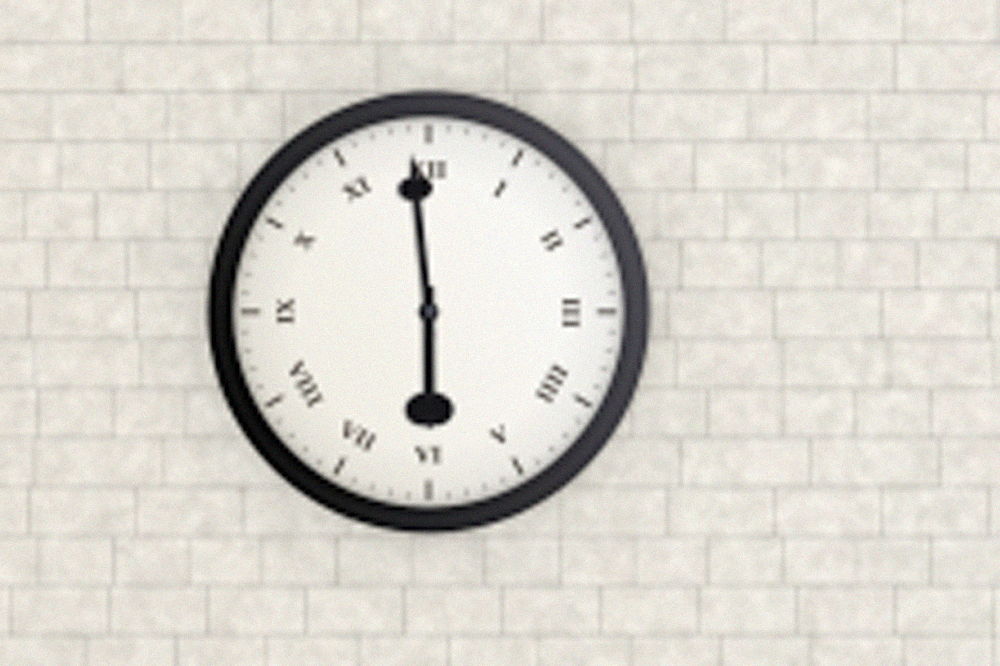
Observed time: 5h59
